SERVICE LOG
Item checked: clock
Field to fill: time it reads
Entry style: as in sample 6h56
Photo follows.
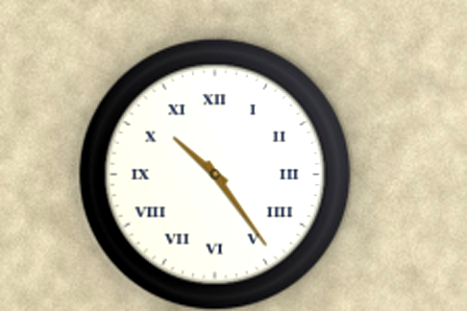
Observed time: 10h24
